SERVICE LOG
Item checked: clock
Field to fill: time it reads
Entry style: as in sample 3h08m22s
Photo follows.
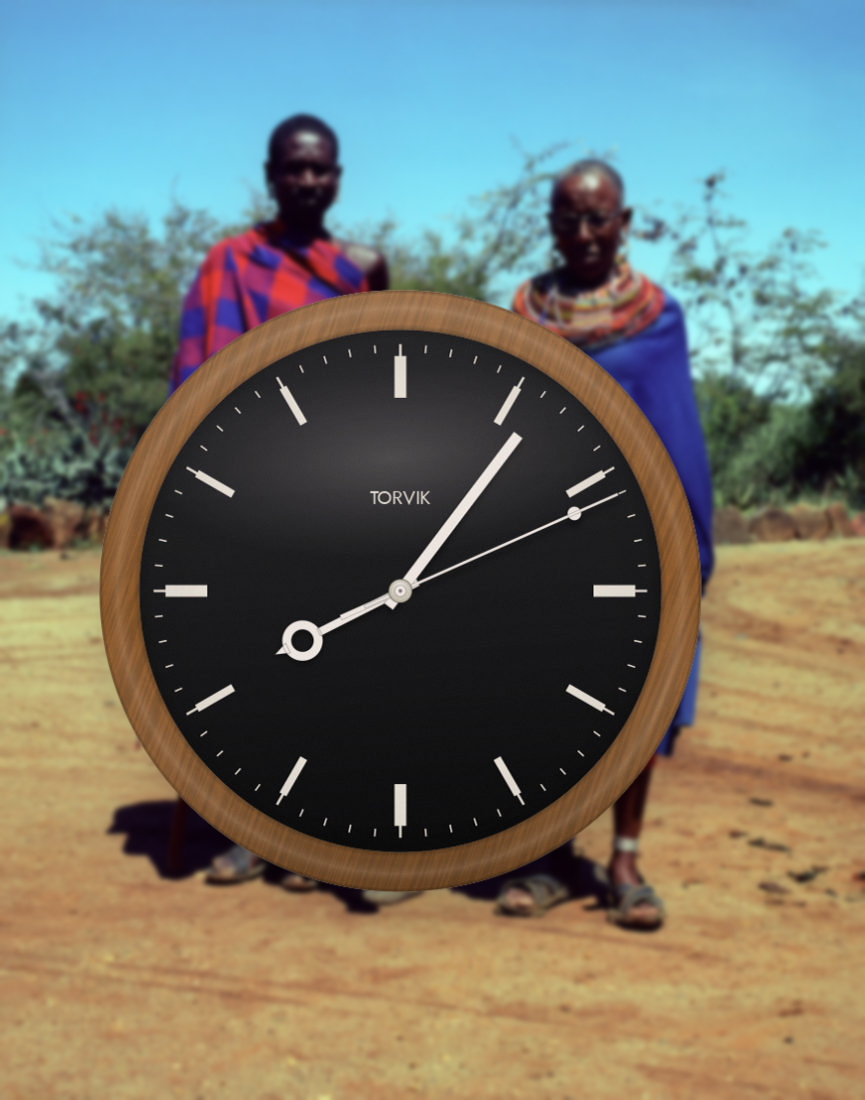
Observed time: 8h06m11s
